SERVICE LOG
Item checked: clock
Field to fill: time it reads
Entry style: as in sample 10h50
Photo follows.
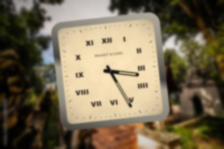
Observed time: 3h26
